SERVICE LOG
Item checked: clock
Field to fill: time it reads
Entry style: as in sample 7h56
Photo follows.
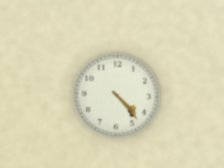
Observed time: 4h23
